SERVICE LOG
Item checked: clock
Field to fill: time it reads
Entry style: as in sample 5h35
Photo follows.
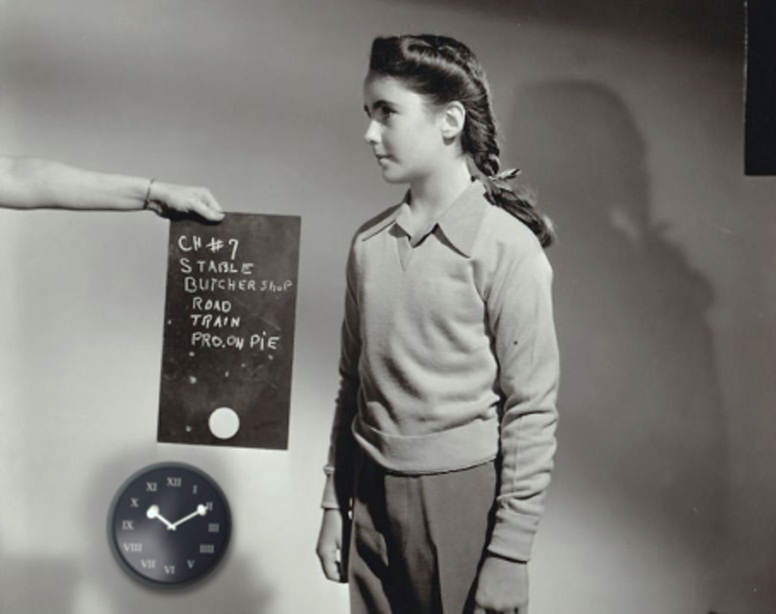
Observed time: 10h10
